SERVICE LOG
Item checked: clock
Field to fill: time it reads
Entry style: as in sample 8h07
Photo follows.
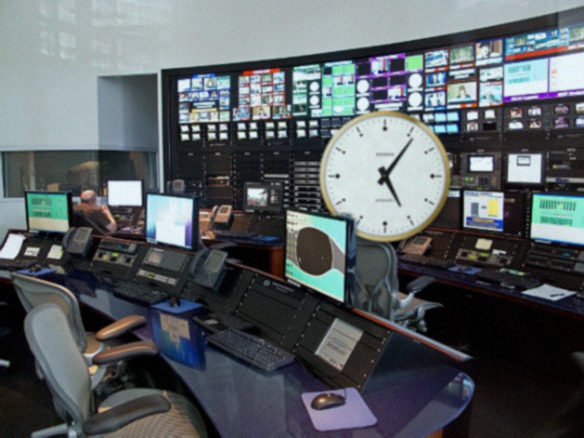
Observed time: 5h06
